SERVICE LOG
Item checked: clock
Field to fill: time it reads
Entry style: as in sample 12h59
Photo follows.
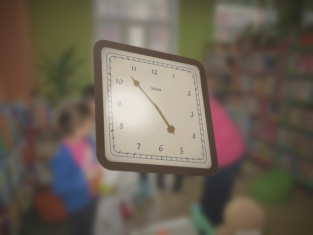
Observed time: 4h53
